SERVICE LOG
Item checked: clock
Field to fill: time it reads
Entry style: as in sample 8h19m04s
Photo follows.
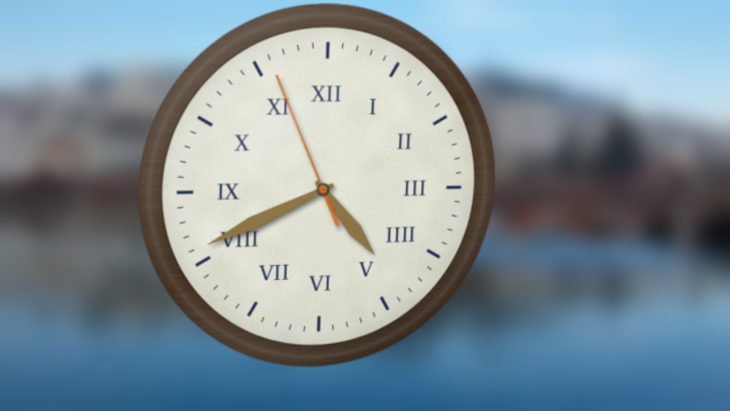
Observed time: 4h40m56s
